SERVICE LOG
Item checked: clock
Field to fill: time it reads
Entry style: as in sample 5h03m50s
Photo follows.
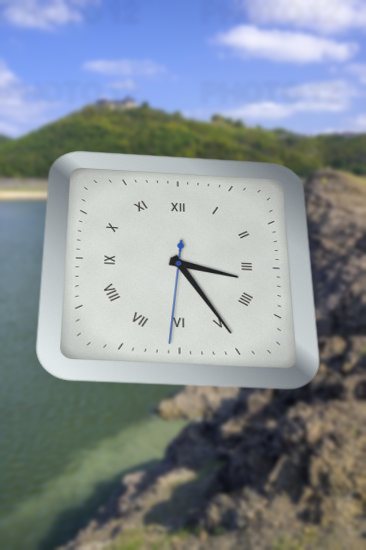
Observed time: 3h24m31s
